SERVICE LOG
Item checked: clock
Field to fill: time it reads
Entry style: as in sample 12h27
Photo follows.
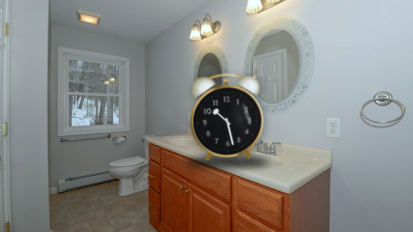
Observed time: 10h28
